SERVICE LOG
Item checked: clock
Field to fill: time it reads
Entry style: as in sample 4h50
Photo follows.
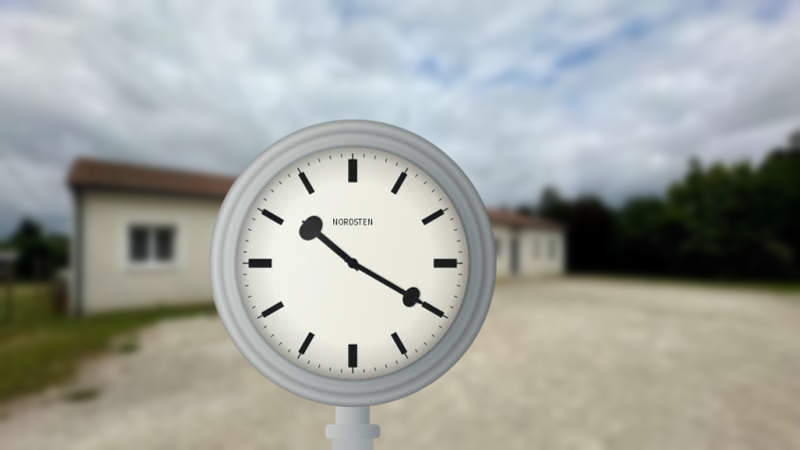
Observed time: 10h20
